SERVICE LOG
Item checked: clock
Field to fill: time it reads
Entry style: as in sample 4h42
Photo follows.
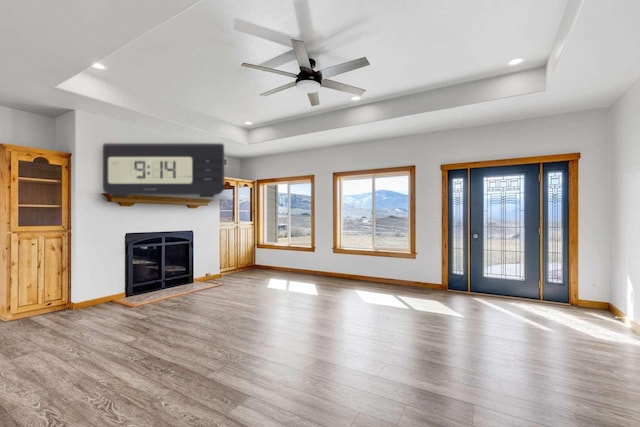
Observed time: 9h14
